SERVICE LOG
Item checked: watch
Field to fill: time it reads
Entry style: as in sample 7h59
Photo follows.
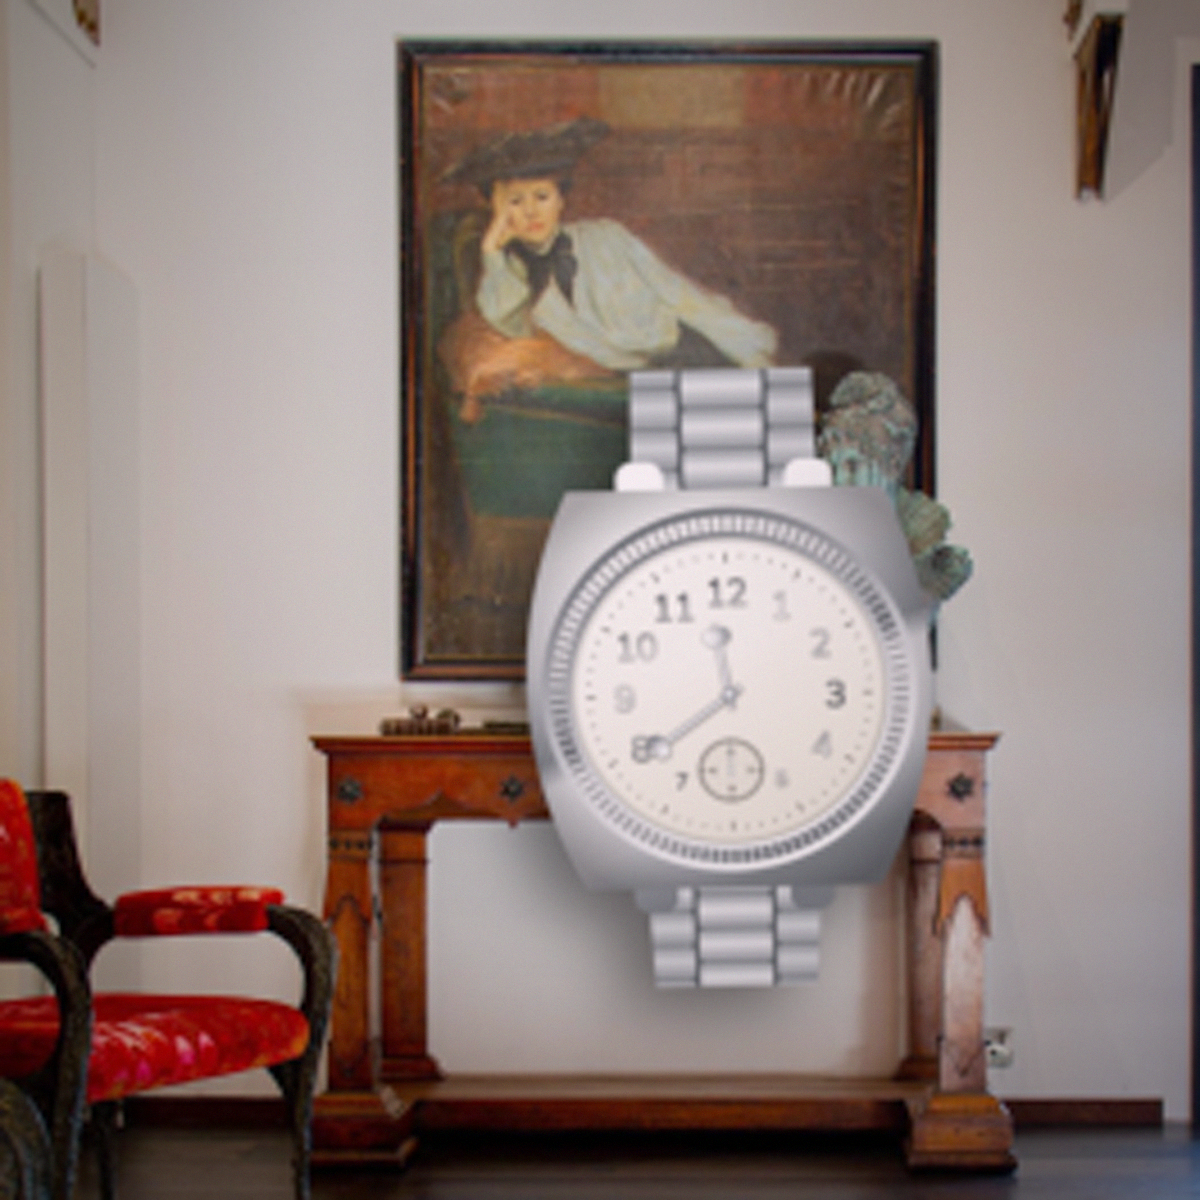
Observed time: 11h39
